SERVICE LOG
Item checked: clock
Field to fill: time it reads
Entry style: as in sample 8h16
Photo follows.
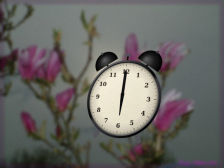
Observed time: 6h00
